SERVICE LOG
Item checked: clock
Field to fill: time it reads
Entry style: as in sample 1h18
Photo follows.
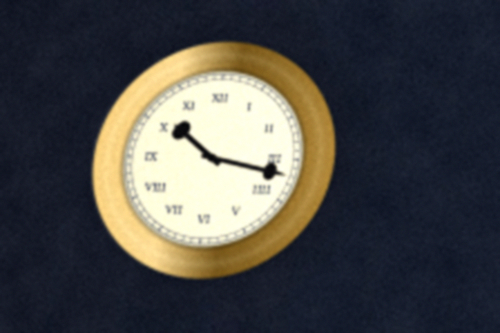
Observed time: 10h17
